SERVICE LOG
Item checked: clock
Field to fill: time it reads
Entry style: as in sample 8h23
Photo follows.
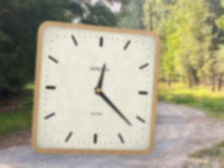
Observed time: 12h22
